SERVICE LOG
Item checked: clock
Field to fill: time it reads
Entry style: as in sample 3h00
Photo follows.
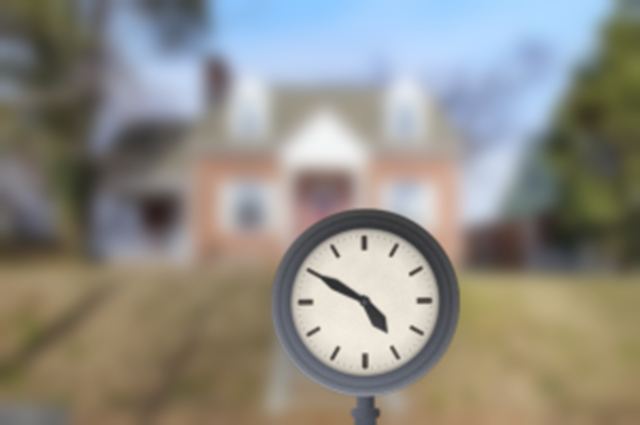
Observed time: 4h50
